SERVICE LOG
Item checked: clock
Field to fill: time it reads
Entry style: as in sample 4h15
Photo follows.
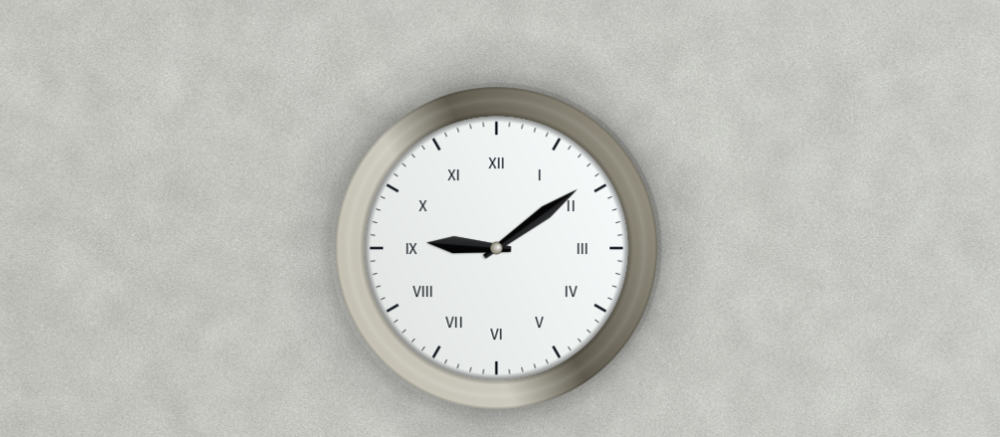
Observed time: 9h09
